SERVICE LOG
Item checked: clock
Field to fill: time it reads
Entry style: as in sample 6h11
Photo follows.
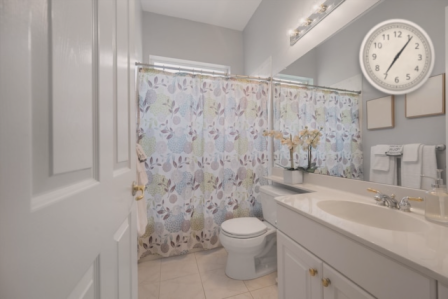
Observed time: 7h06
